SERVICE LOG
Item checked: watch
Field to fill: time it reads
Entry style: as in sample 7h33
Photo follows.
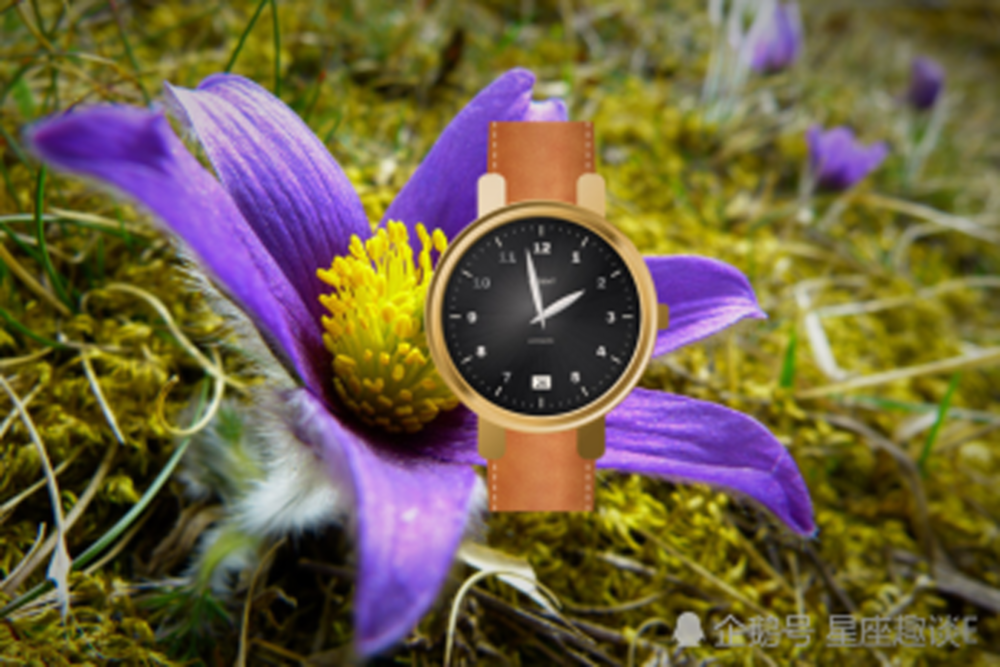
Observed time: 1h58
